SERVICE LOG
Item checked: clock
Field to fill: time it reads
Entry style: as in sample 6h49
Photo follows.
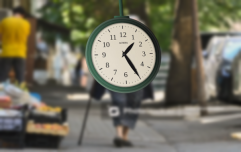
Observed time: 1h25
